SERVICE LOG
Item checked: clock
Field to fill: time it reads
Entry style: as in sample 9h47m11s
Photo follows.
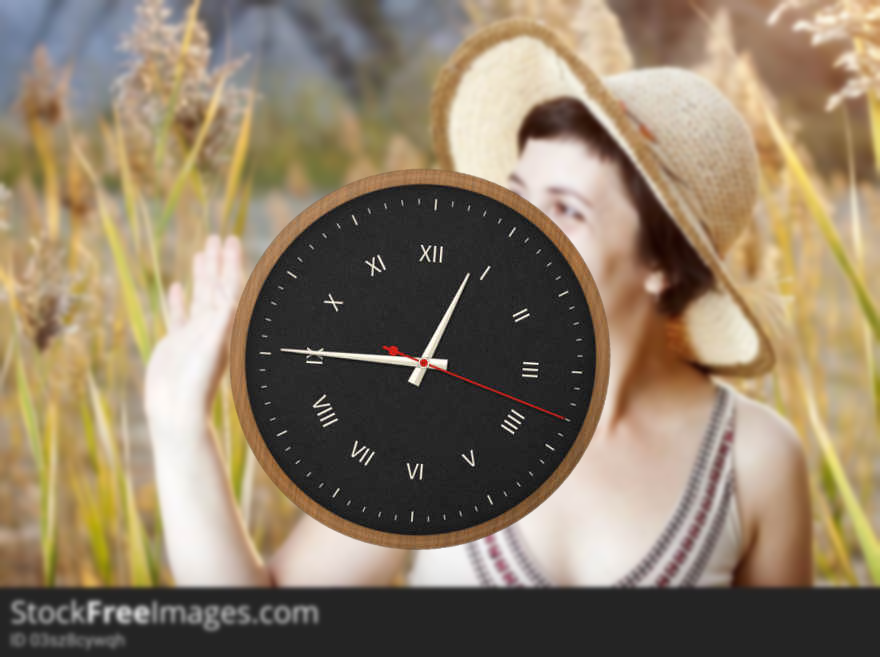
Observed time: 12h45m18s
